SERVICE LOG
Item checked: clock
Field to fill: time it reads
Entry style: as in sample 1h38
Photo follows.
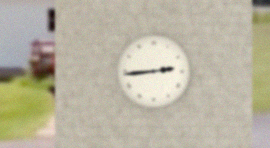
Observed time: 2h44
